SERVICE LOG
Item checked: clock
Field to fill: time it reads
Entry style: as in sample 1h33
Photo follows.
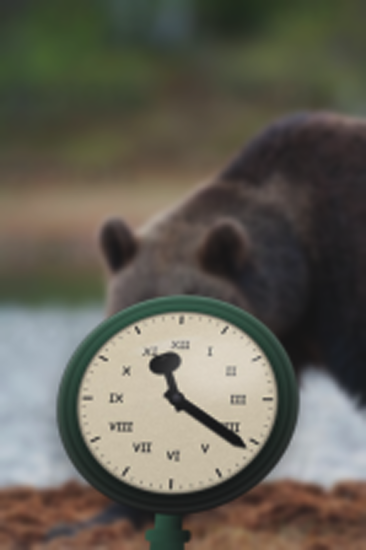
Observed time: 11h21
